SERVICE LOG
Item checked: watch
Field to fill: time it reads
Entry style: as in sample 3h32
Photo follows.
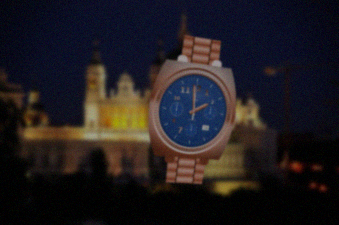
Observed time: 1h59
